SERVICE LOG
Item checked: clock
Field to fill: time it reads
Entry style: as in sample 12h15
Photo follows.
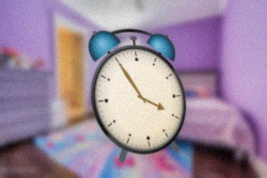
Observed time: 3h55
